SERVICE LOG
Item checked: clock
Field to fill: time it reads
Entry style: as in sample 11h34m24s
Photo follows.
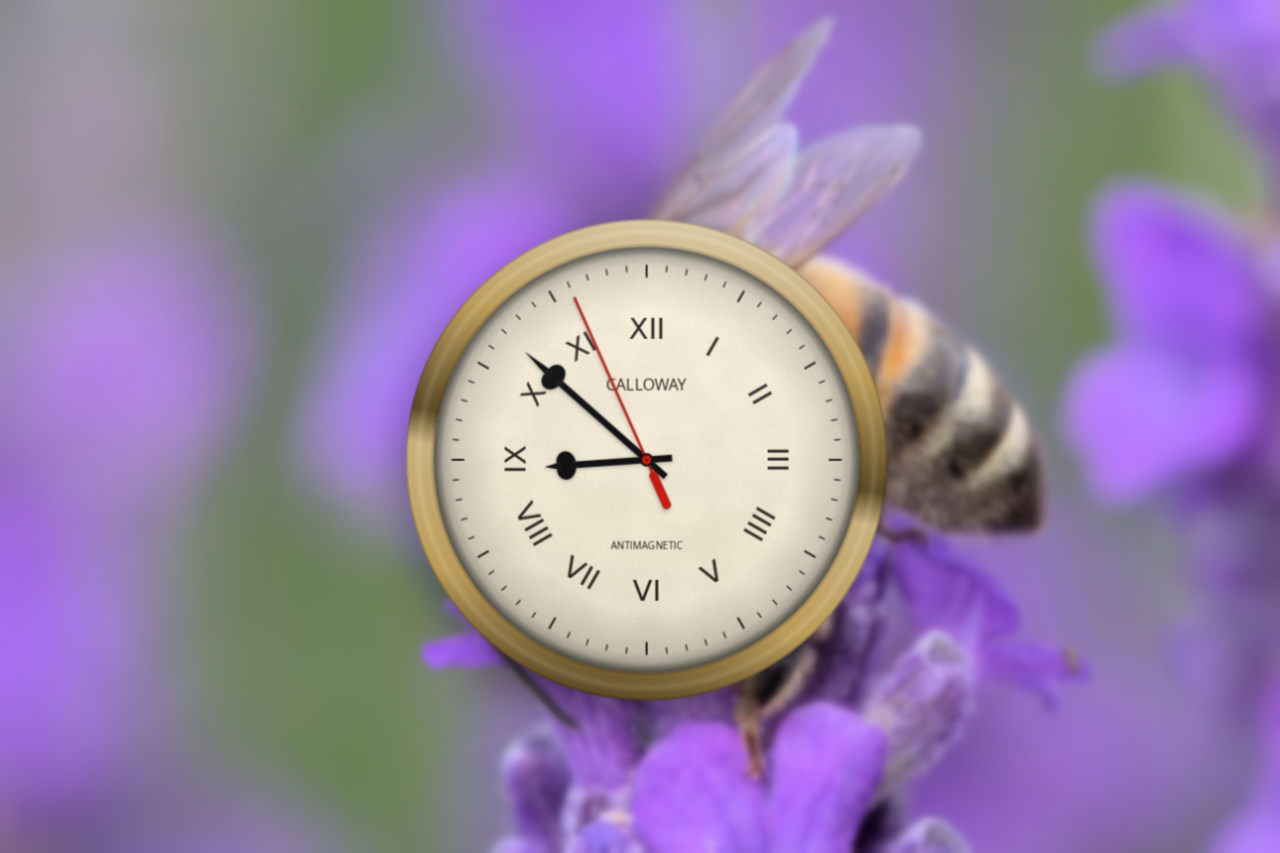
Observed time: 8h51m56s
